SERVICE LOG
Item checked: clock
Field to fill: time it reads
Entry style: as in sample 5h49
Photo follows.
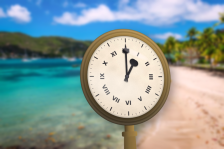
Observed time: 1h00
